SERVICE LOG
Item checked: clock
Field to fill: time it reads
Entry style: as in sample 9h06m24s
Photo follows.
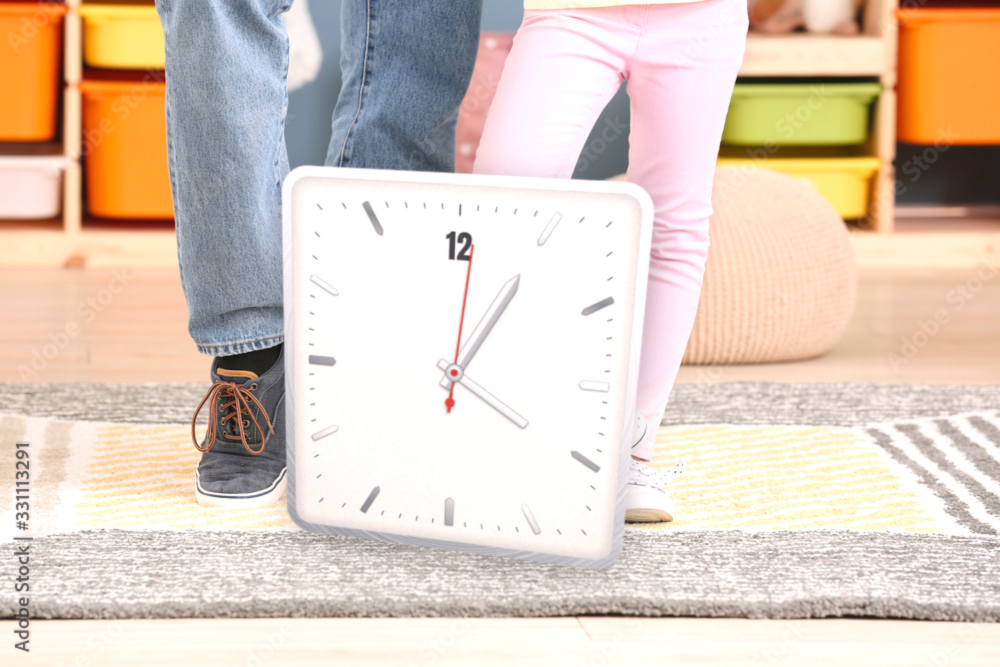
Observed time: 4h05m01s
